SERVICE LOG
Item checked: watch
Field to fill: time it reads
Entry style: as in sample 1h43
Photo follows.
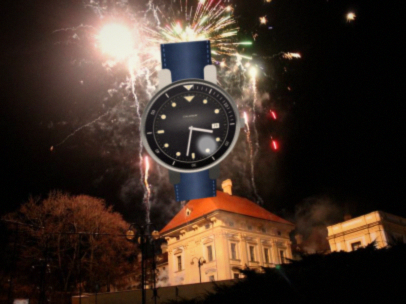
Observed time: 3h32
